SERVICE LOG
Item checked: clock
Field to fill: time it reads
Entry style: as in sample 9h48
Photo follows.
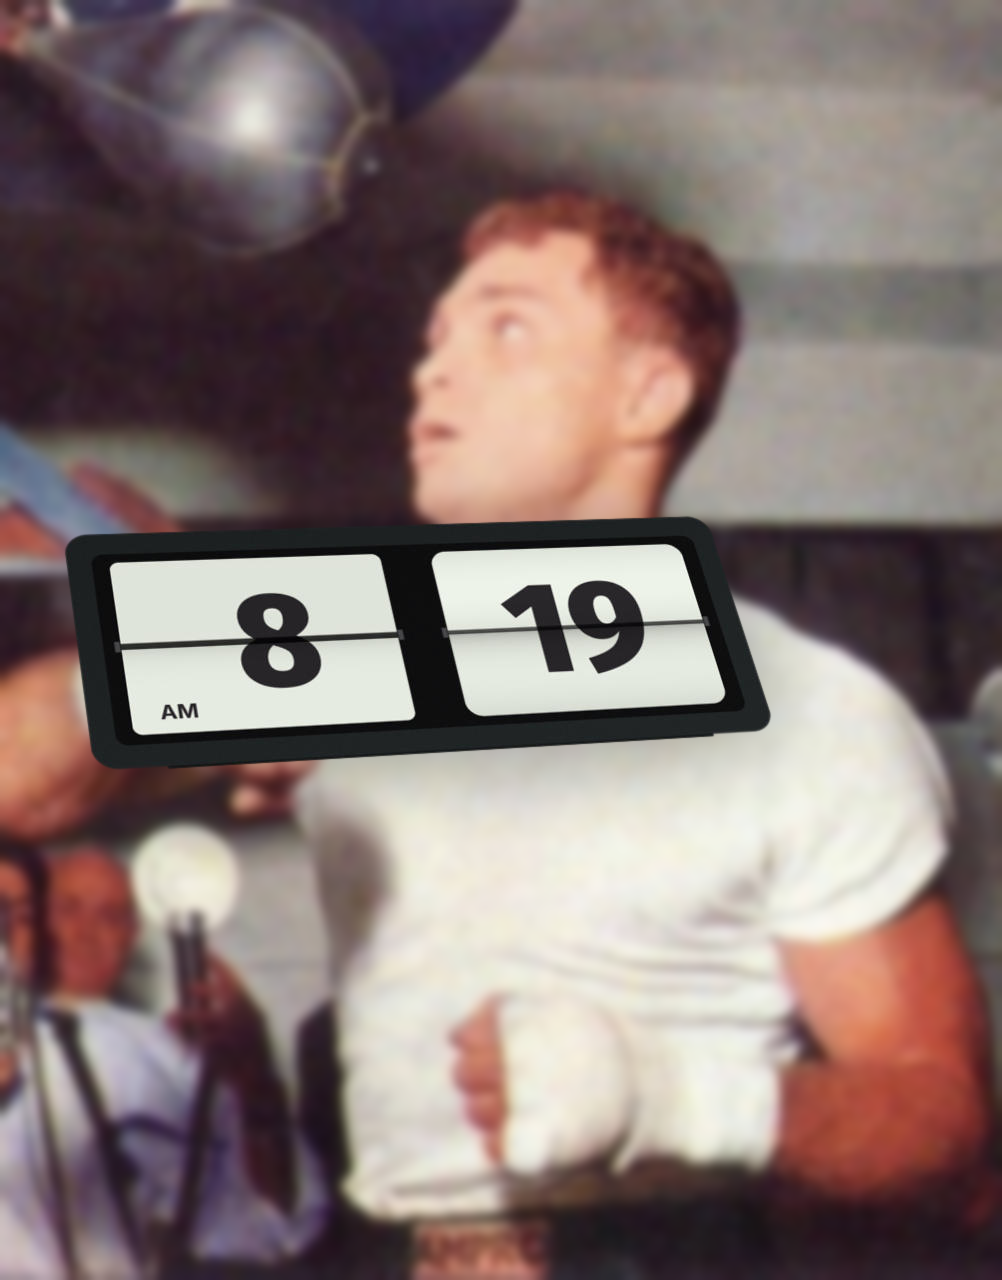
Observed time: 8h19
